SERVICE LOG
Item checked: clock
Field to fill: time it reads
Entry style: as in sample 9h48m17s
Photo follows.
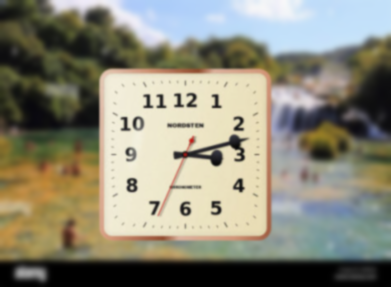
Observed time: 3h12m34s
